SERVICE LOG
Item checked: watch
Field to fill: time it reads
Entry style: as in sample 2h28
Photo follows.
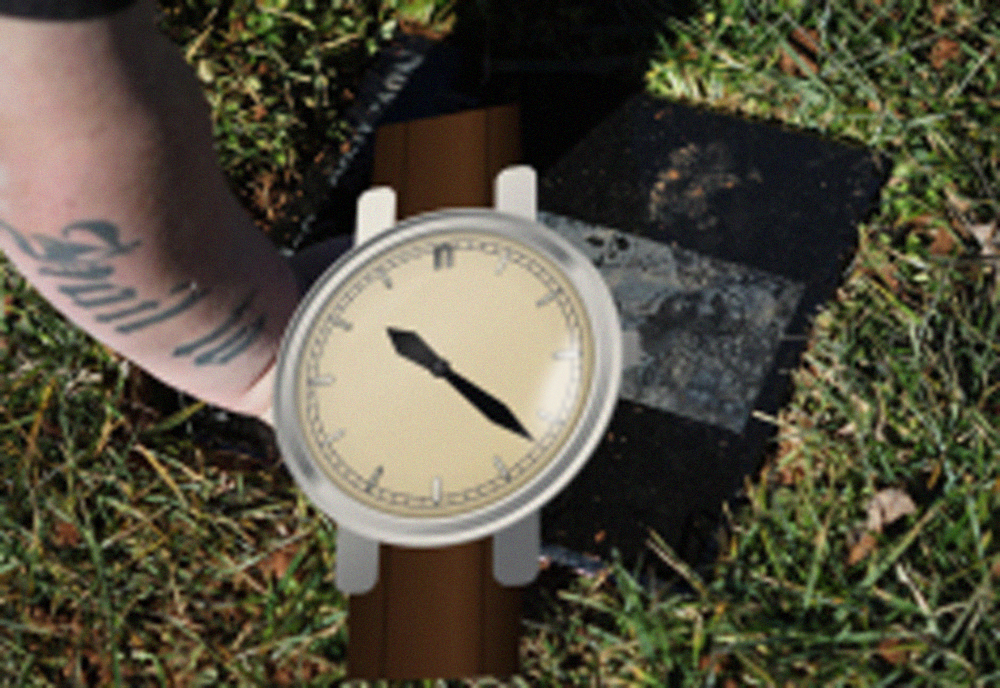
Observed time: 10h22
